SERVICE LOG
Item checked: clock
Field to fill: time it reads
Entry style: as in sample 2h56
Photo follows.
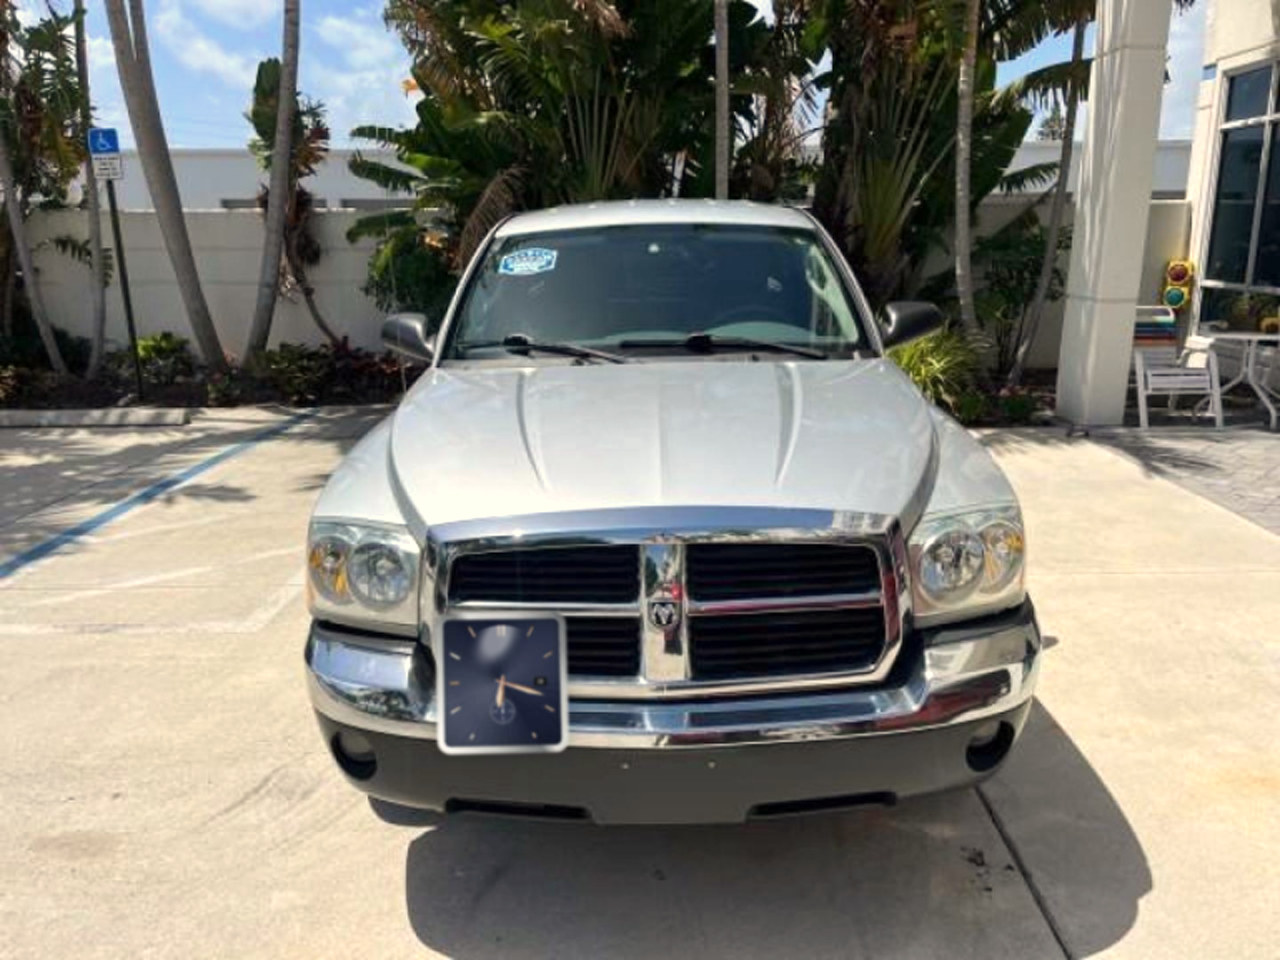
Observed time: 6h18
